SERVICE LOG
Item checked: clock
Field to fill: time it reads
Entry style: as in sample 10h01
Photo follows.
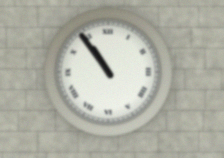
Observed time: 10h54
